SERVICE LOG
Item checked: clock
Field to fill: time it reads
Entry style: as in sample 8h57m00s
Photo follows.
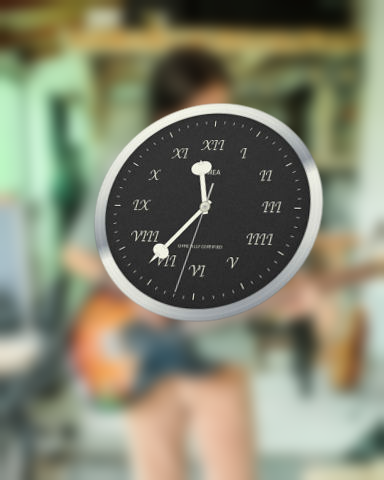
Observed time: 11h36m32s
